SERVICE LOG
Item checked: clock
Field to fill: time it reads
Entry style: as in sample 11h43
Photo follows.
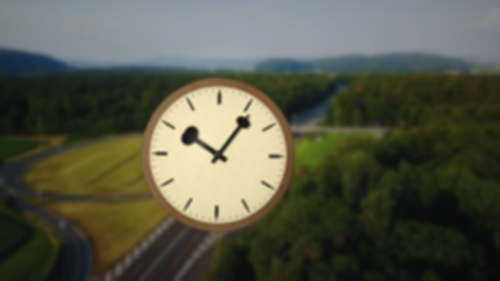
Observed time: 10h06
